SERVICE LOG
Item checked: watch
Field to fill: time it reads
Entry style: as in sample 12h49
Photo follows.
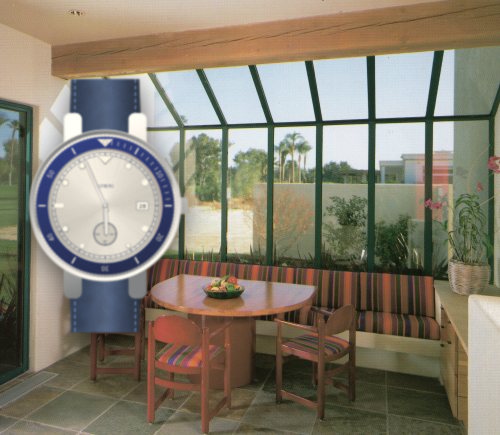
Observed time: 5h56
